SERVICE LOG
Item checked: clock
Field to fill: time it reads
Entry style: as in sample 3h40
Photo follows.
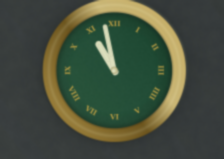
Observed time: 10h58
